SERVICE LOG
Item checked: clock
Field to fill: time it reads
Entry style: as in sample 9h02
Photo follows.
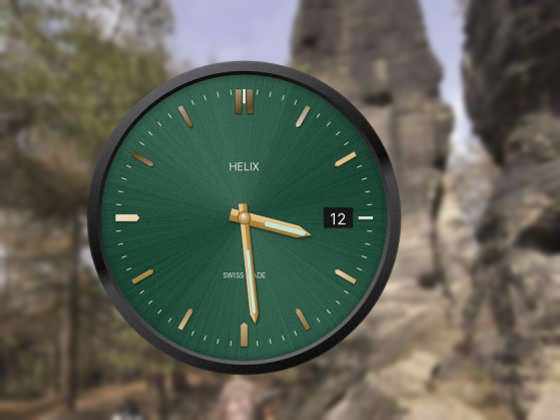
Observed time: 3h29
